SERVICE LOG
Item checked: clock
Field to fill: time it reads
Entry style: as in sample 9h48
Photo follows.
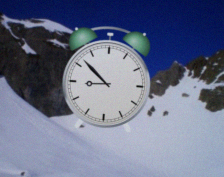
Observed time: 8h52
